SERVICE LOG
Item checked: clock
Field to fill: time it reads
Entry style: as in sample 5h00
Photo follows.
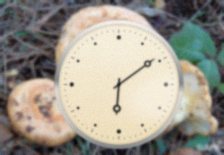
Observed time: 6h09
